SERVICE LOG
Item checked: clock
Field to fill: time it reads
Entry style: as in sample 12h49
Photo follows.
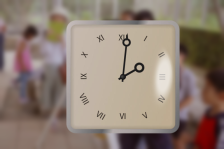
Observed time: 2h01
